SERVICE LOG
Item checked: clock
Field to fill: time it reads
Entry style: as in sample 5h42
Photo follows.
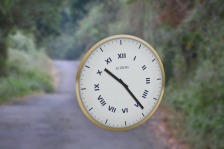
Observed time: 10h24
